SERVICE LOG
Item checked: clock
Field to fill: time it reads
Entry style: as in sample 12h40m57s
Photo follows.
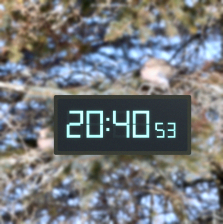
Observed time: 20h40m53s
